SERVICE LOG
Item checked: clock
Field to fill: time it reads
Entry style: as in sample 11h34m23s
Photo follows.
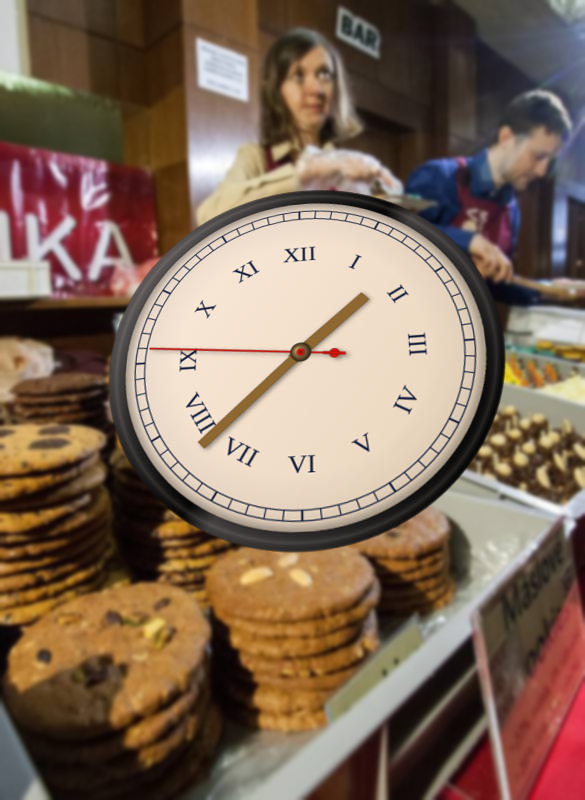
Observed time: 1h37m46s
